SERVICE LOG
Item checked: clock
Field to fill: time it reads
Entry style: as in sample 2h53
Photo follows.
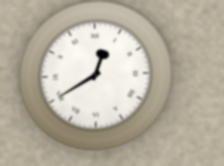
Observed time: 12h40
